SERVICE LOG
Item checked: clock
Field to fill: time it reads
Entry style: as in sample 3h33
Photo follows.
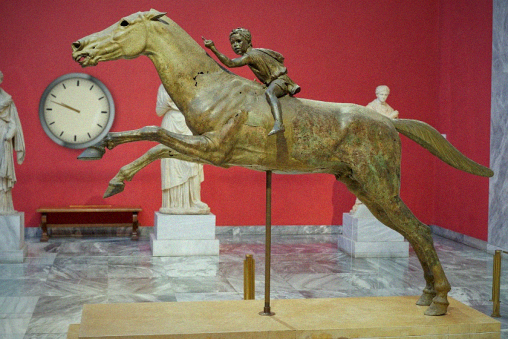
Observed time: 9h48
